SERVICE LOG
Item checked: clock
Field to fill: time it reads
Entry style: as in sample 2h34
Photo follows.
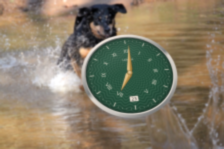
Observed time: 7h01
